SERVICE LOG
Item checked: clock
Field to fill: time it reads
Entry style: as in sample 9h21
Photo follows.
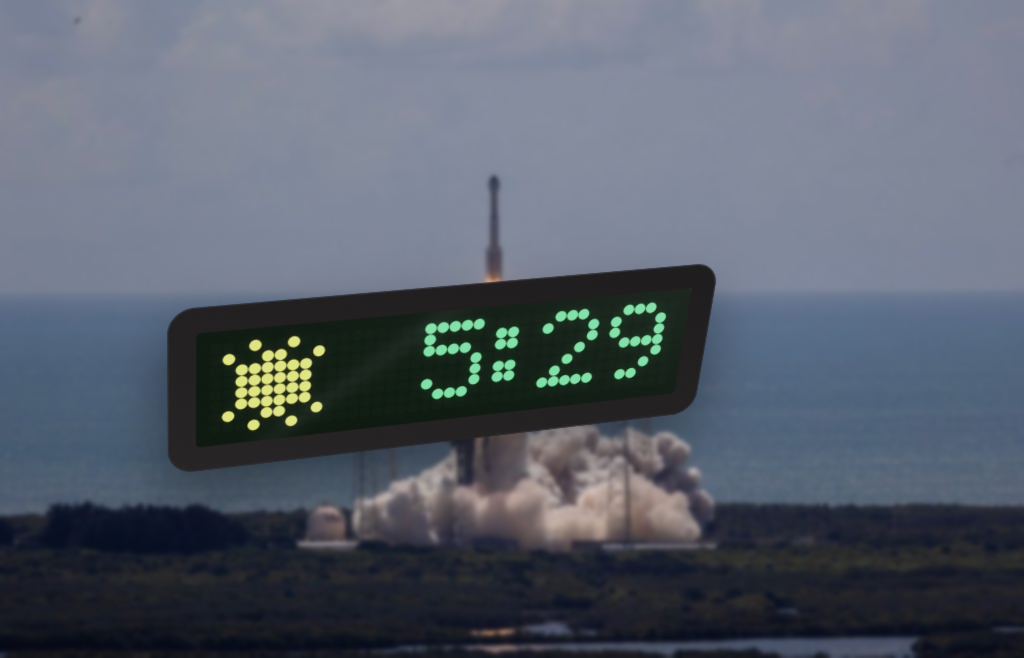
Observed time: 5h29
